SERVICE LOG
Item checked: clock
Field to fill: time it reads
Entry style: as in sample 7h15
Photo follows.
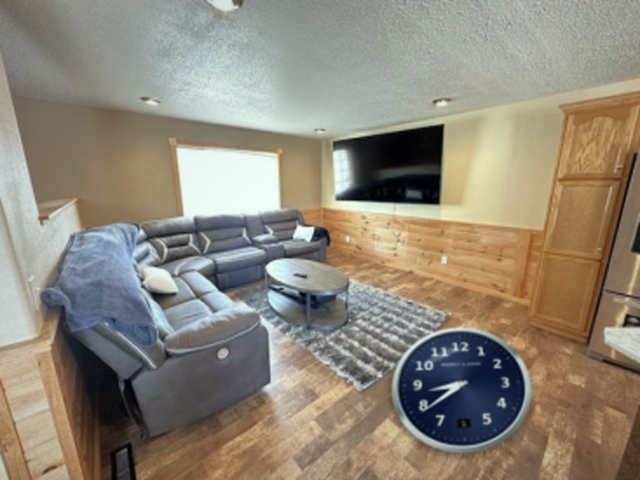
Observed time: 8h39
